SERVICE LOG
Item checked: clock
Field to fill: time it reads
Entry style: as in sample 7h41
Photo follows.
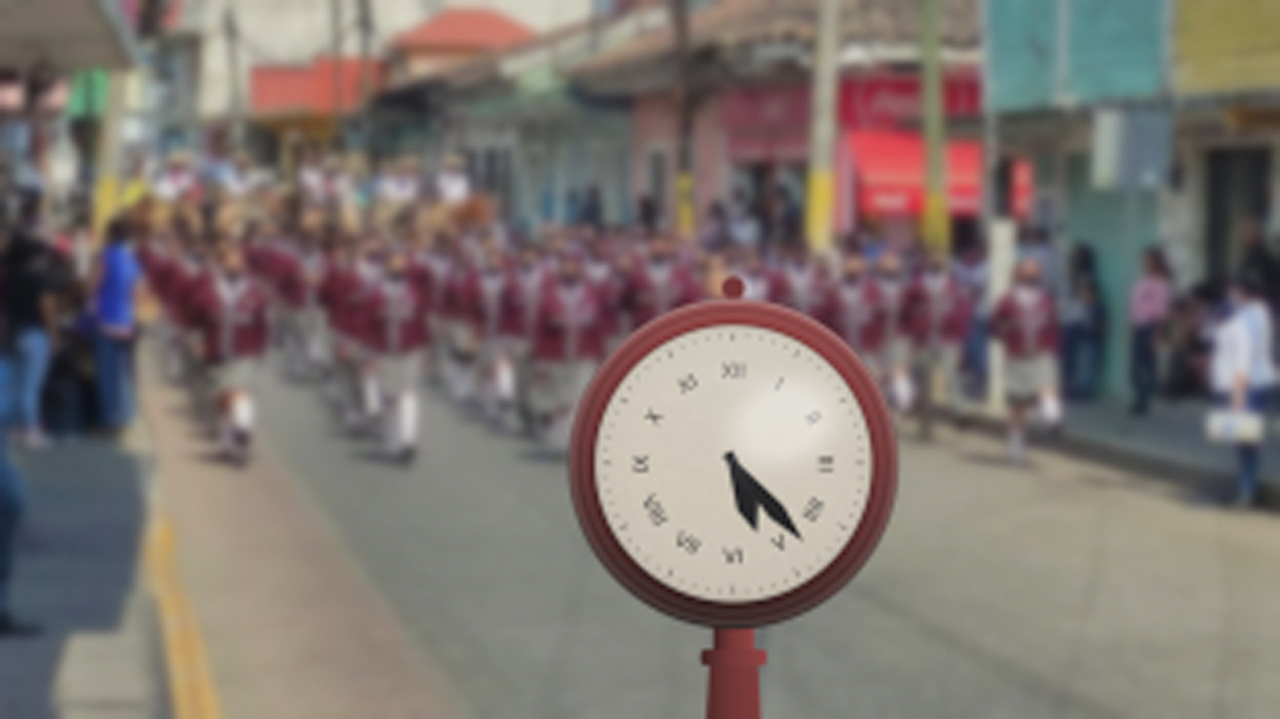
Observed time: 5h23
